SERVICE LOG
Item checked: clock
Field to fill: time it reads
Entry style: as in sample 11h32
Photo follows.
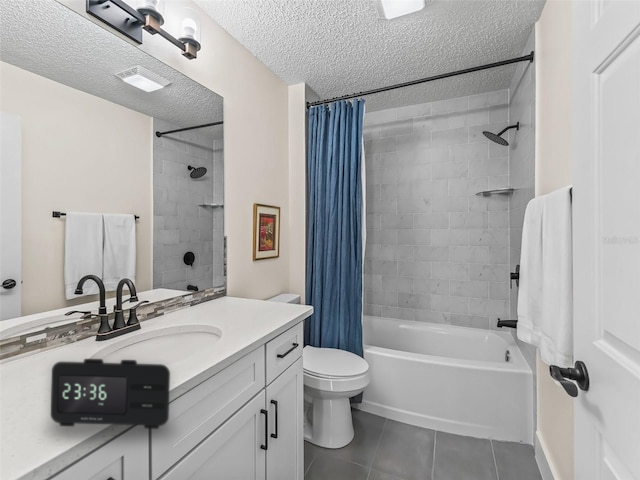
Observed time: 23h36
